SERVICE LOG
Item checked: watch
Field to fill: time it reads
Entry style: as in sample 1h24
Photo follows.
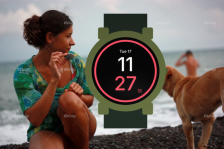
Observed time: 11h27
